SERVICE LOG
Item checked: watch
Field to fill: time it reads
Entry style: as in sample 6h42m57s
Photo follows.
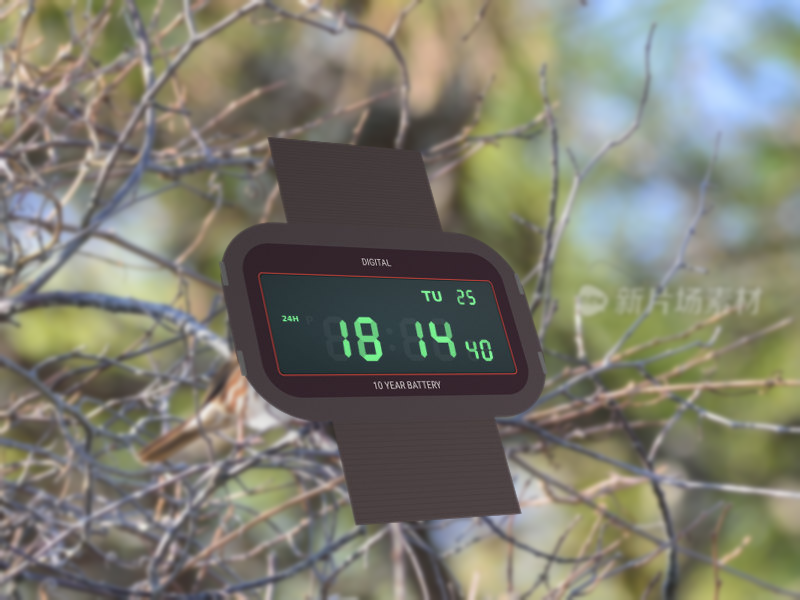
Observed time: 18h14m40s
